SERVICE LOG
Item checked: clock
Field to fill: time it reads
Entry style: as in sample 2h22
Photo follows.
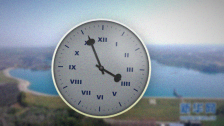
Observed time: 3h56
